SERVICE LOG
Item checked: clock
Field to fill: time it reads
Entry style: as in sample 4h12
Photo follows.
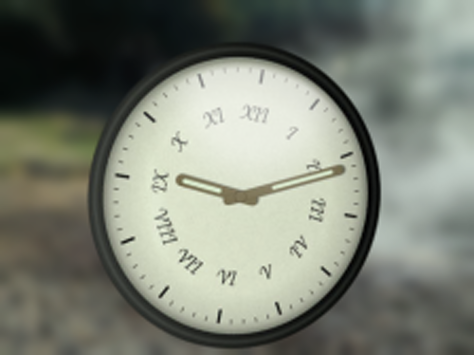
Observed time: 9h11
